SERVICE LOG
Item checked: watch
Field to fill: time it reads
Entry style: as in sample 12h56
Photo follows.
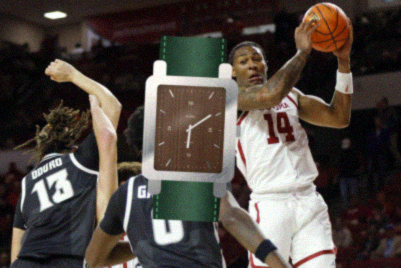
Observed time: 6h09
